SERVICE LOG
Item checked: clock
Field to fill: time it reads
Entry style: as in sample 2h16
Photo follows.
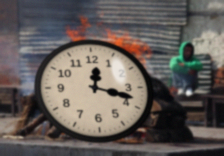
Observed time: 12h18
